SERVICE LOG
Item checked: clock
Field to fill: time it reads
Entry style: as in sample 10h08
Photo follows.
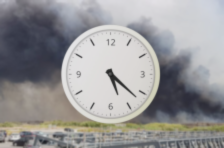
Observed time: 5h22
